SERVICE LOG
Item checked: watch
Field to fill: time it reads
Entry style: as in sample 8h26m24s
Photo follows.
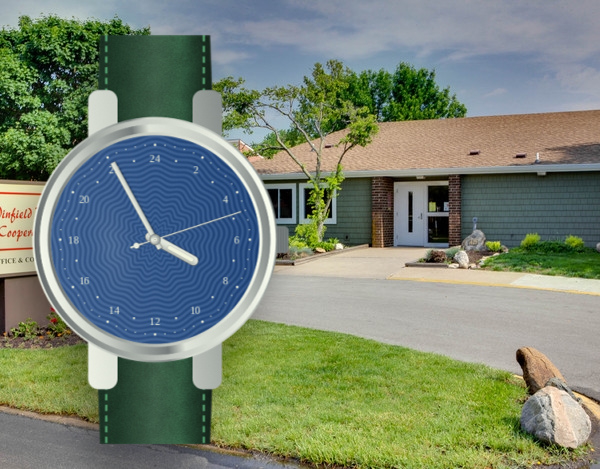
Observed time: 7h55m12s
